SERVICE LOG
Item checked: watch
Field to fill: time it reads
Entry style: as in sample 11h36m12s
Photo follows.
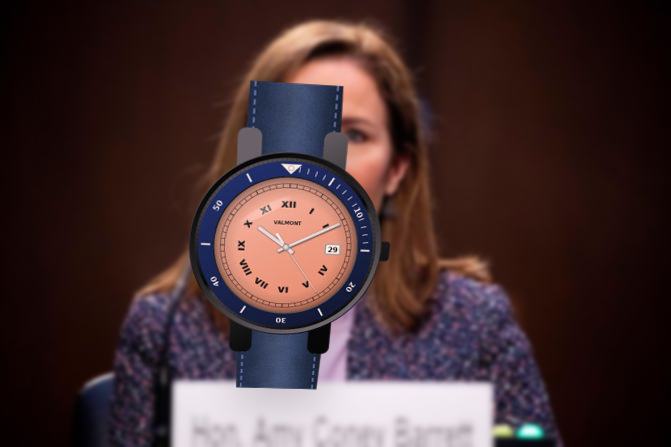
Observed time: 10h10m24s
